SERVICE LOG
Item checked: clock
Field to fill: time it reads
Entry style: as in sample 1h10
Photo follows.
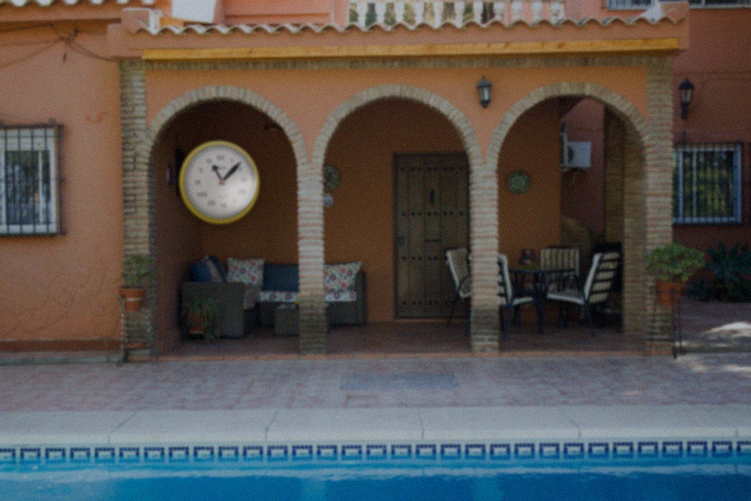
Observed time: 11h08
